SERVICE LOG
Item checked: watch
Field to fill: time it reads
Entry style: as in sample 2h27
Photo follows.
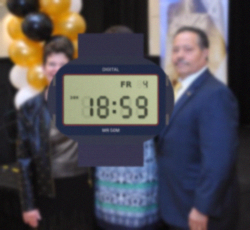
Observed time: 18h59
